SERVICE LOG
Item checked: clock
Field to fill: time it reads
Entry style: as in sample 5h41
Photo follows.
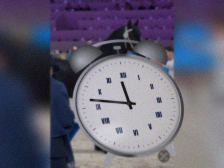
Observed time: 11h47
